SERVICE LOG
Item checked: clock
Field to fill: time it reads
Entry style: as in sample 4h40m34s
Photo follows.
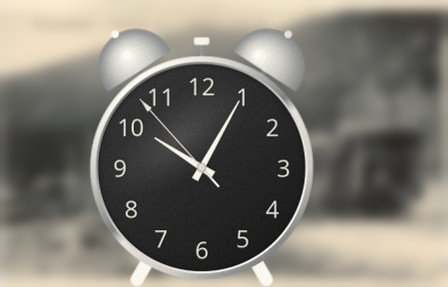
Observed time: 10h04m53s
